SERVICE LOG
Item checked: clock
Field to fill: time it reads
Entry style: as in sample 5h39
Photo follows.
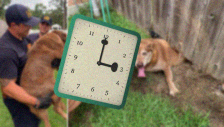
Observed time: 3h00
